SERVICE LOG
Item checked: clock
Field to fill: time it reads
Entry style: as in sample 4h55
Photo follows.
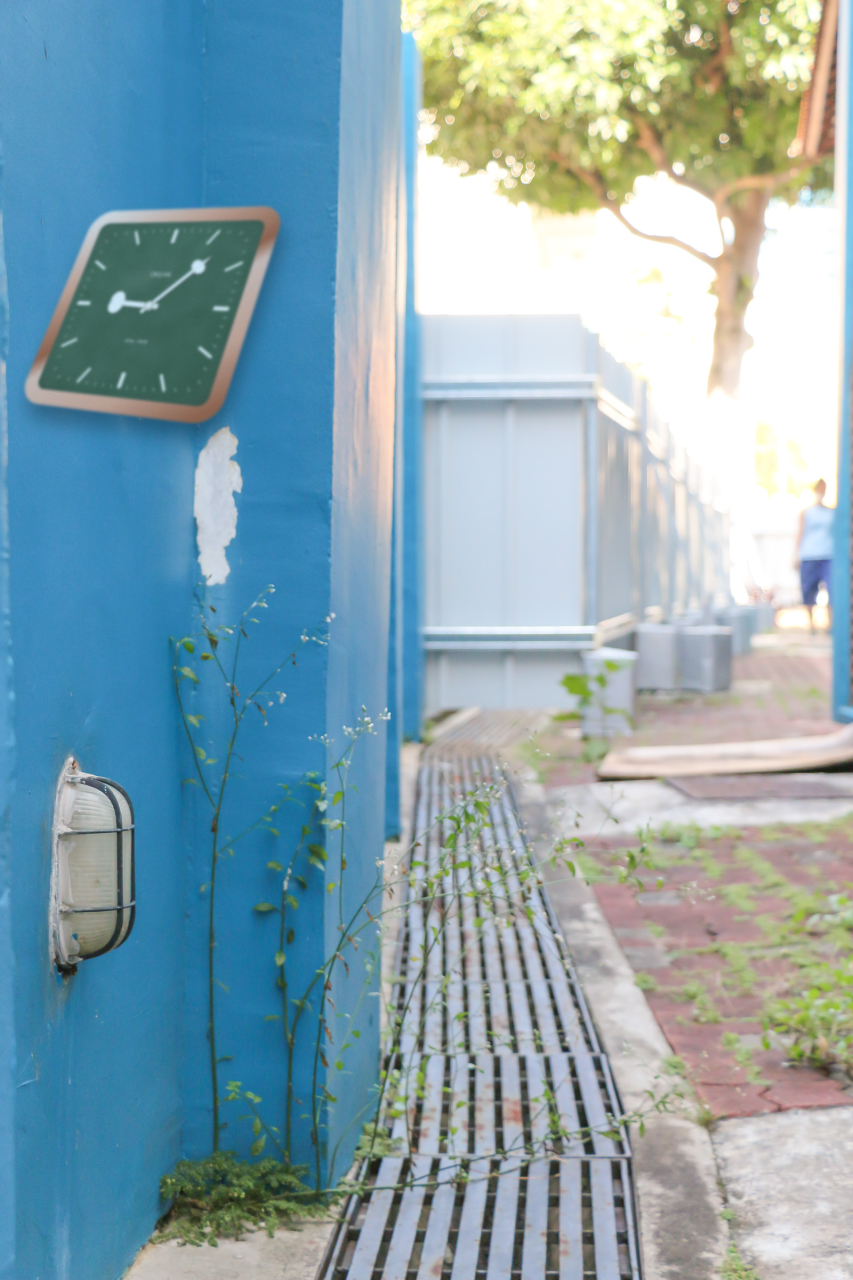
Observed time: 9h07
